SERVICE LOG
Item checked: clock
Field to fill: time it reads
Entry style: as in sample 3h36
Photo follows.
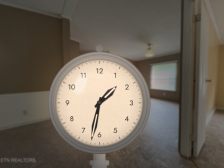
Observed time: 1h32
